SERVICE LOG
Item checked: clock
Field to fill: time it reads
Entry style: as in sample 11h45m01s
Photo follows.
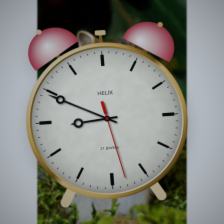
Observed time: 8h49m28s
